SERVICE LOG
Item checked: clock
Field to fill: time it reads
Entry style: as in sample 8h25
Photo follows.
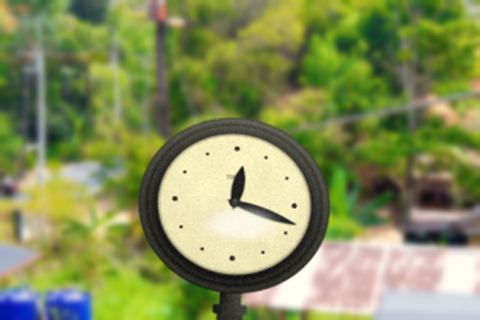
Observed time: 12h18
